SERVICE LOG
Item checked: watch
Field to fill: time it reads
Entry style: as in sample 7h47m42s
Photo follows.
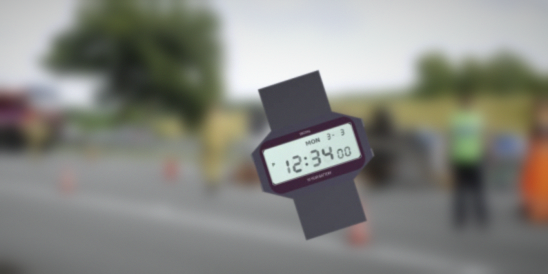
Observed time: 12h34m00s
